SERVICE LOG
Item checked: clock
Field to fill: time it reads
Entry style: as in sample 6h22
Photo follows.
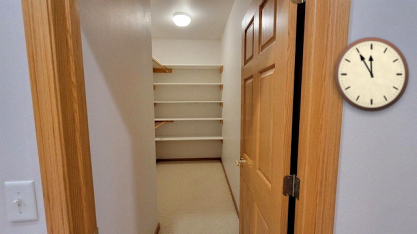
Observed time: 11h55
